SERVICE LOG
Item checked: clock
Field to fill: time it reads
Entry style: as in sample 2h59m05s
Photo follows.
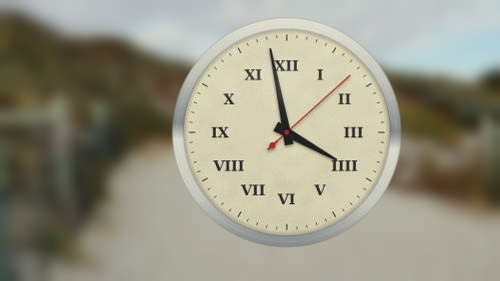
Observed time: 3h58m08s
